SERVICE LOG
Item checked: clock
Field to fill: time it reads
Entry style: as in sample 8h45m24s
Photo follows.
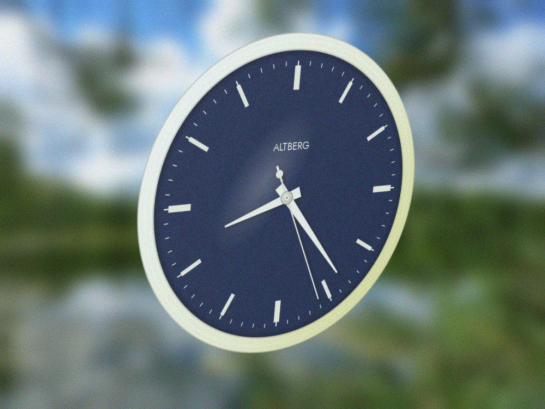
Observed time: 8h23m26s
